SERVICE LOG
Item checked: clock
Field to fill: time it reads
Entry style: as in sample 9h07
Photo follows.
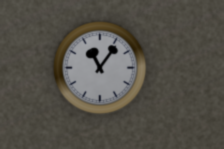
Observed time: 11h06
